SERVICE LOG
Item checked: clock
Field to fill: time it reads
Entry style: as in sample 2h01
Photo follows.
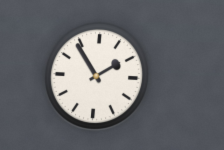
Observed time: 1h54
